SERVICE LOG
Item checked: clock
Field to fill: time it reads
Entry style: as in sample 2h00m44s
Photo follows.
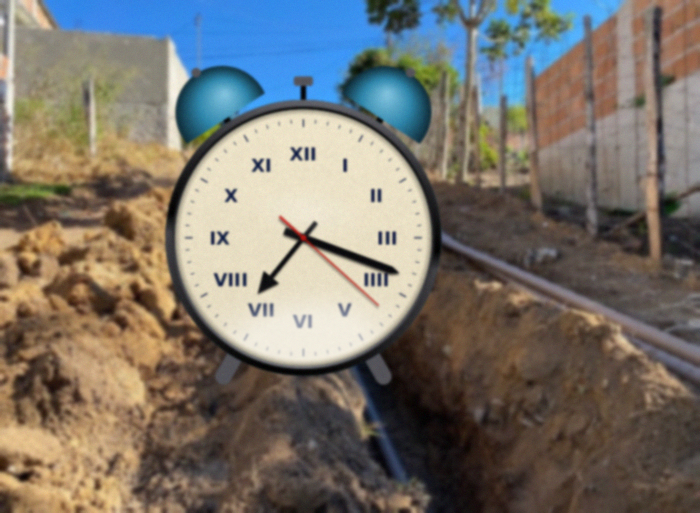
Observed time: 7h18m22s
